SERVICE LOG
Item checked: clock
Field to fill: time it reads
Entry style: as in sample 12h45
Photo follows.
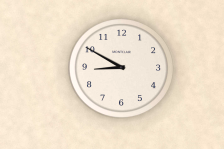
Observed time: 8h50
